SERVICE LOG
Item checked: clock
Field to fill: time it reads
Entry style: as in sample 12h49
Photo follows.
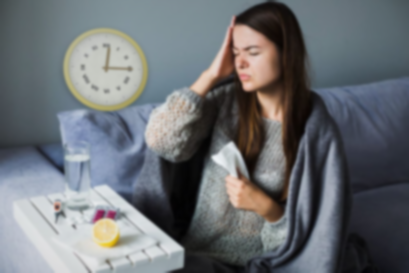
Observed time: 12h15
